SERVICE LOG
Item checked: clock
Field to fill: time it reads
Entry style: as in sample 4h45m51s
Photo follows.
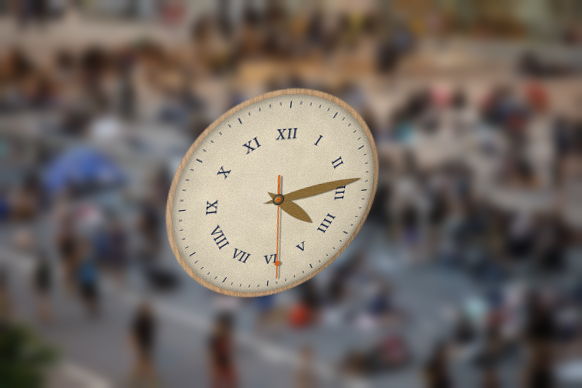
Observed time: 4h13m29s
